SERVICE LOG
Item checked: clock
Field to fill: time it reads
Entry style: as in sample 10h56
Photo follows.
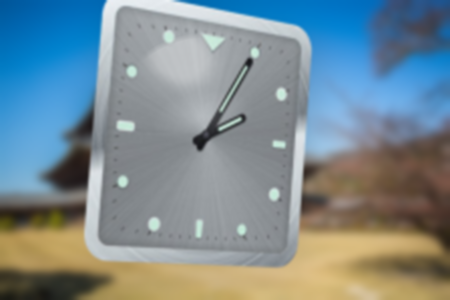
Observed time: 2h05
